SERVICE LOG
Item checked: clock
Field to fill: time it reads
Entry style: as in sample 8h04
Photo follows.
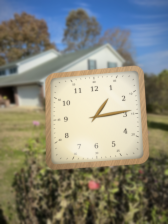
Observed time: 1h14
